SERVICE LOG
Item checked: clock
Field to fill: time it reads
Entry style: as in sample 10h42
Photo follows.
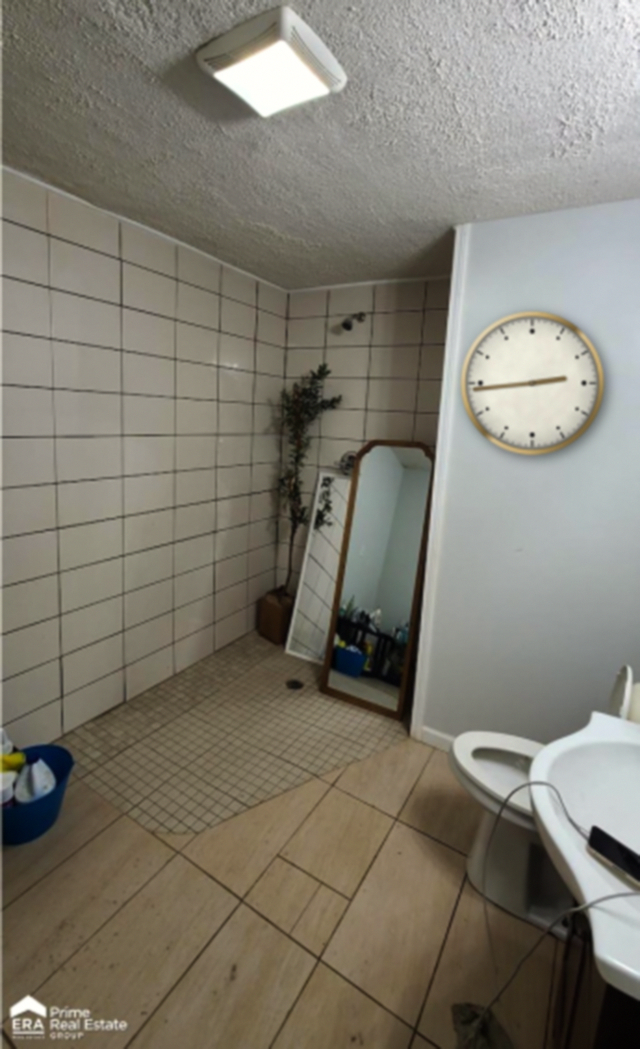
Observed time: 2h44
